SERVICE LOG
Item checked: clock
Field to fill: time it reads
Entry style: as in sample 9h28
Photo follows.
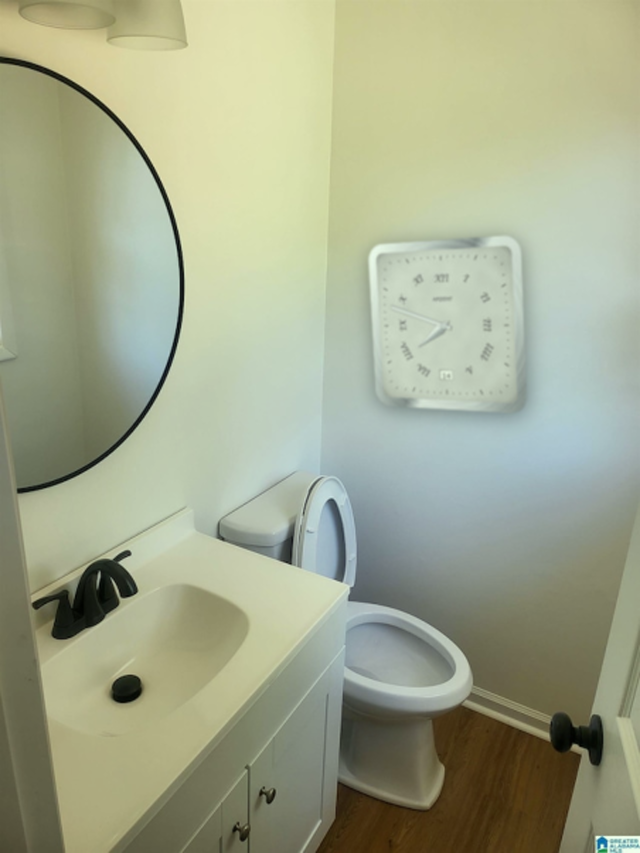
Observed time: 7h48
